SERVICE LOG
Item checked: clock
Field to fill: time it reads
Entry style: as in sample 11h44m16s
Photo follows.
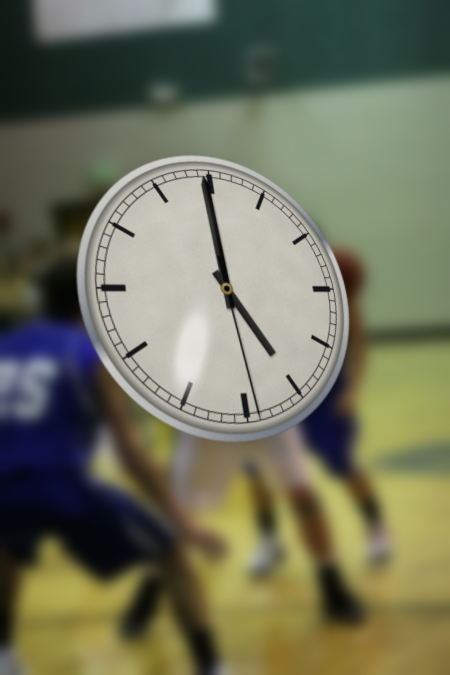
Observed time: 4h59m29s
